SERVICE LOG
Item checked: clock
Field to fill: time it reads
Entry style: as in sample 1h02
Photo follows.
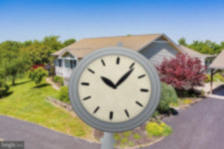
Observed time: 10h06
